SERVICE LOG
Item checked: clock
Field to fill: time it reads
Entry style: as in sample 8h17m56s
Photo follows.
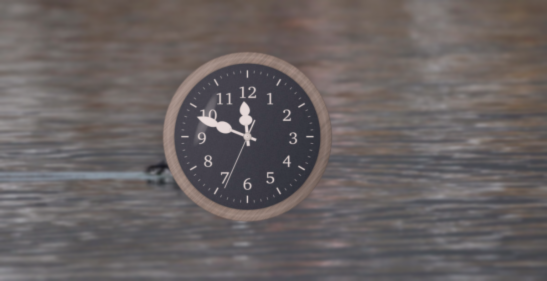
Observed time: 11h48m34s
